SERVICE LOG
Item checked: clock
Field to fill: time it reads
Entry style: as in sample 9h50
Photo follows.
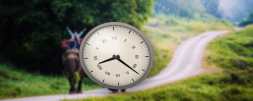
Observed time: 8h22
